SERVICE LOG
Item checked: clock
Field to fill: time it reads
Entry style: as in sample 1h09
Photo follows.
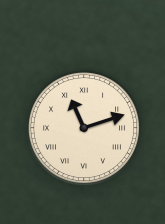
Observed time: 11h12
